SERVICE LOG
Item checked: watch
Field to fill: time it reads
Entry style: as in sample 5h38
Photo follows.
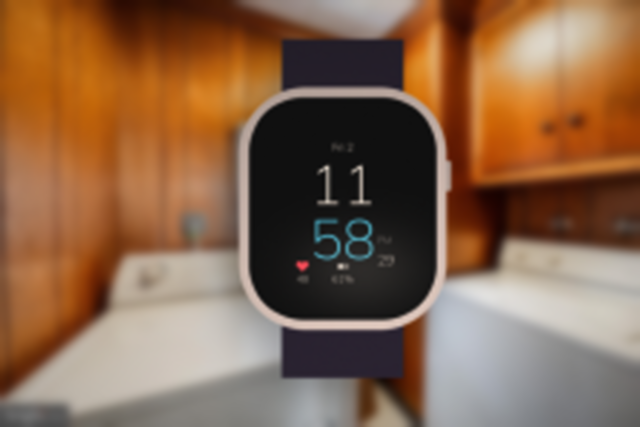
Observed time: 11h58
